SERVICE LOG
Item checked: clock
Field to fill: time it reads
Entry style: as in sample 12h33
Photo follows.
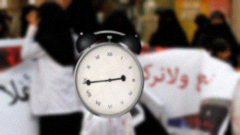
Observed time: 2h44
